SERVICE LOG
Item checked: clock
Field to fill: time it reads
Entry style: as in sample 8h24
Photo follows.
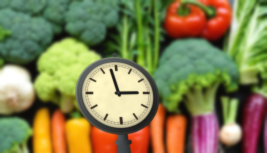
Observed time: 2h58
